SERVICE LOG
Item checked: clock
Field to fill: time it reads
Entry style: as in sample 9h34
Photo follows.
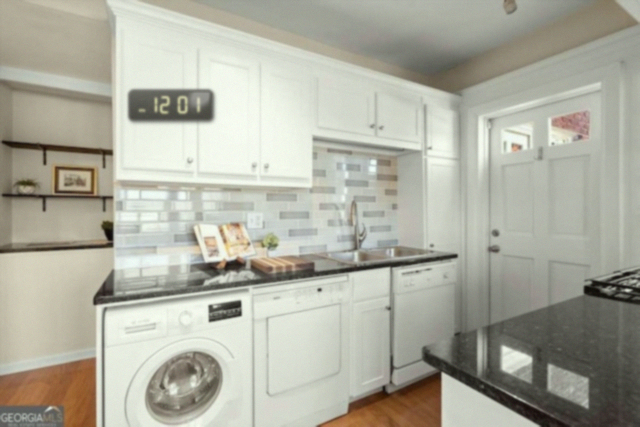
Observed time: 12h01
